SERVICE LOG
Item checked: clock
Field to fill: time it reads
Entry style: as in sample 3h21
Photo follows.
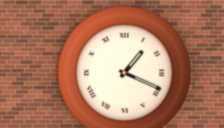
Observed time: 1h19
